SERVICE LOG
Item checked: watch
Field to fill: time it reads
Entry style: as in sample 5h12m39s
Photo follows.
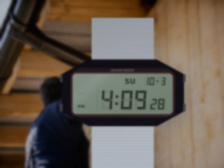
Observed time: 4h09m28s
